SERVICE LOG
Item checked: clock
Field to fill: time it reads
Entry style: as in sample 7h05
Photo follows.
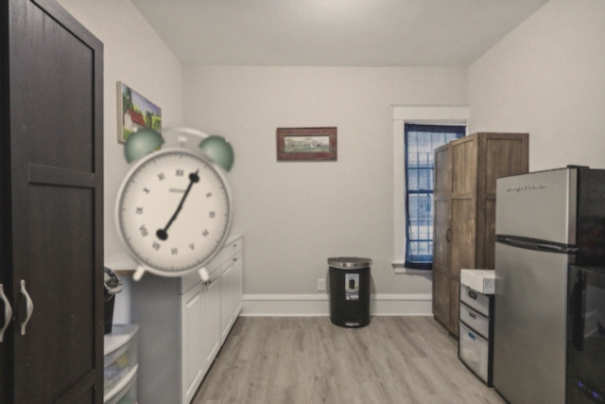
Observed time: 7h04
